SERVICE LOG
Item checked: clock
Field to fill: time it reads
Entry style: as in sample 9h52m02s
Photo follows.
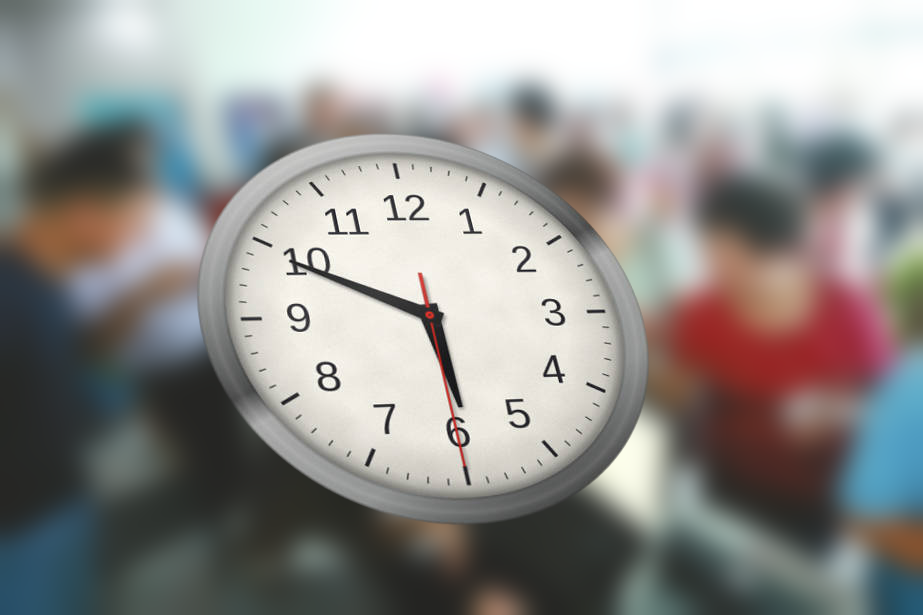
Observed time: 5h49m30s
